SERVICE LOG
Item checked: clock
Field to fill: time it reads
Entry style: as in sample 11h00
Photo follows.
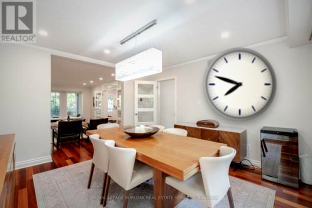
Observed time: 7h48
